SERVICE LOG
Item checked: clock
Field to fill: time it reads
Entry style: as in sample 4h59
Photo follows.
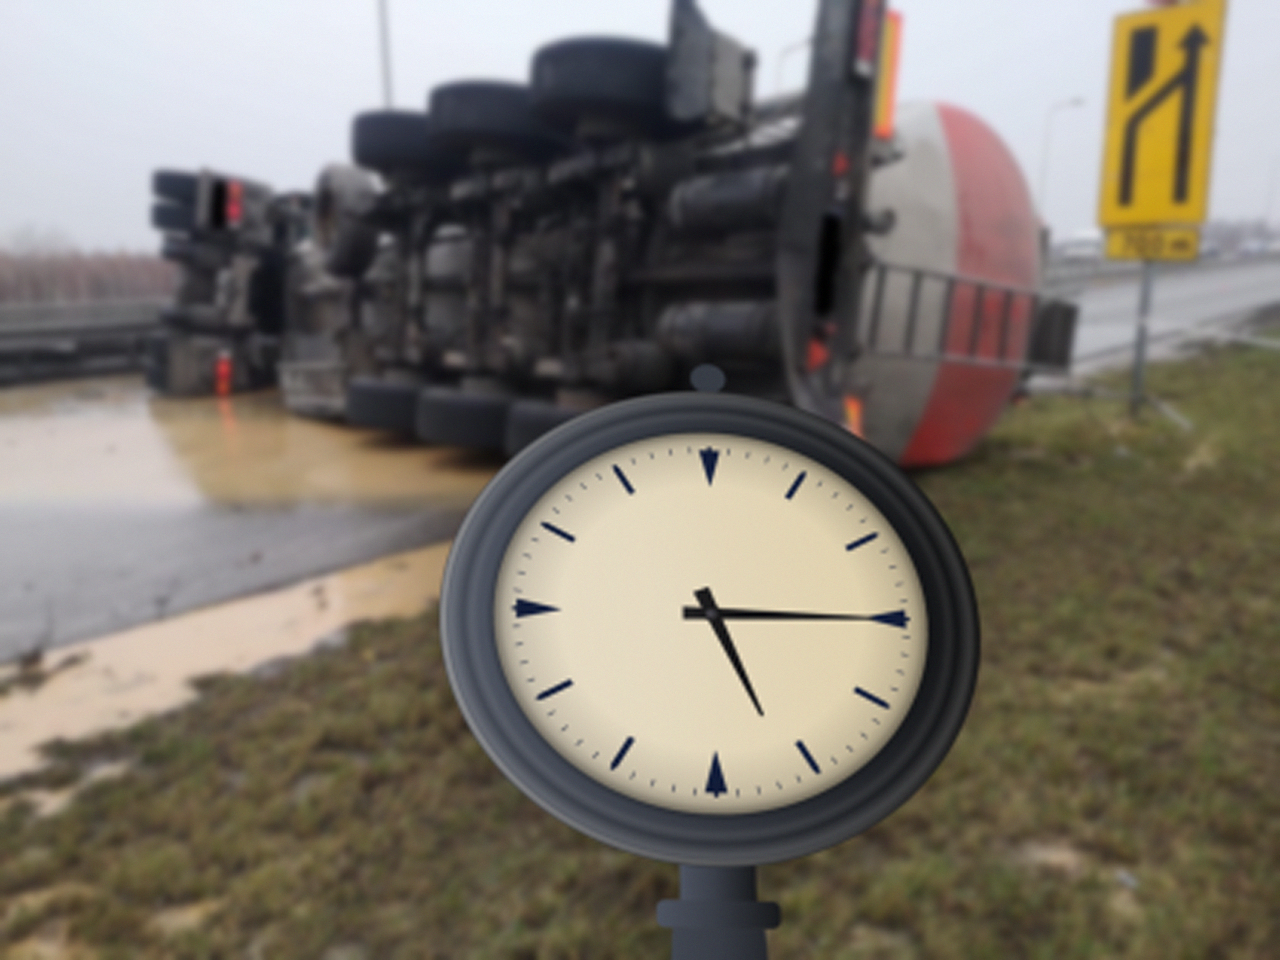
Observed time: 5h15
